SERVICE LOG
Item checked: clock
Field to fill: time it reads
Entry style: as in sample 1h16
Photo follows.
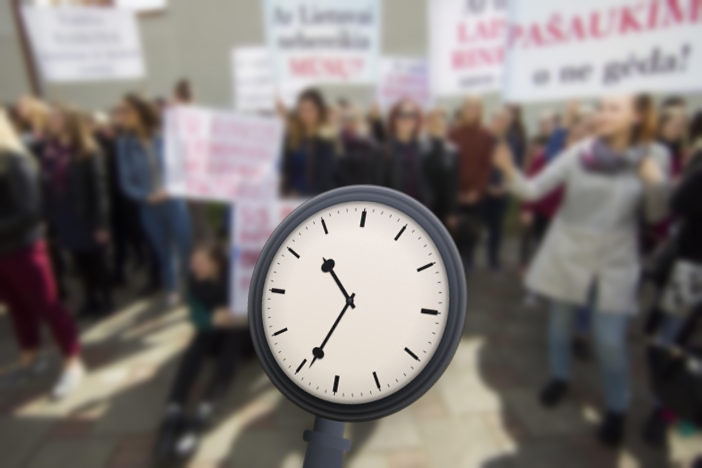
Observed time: 10h34
